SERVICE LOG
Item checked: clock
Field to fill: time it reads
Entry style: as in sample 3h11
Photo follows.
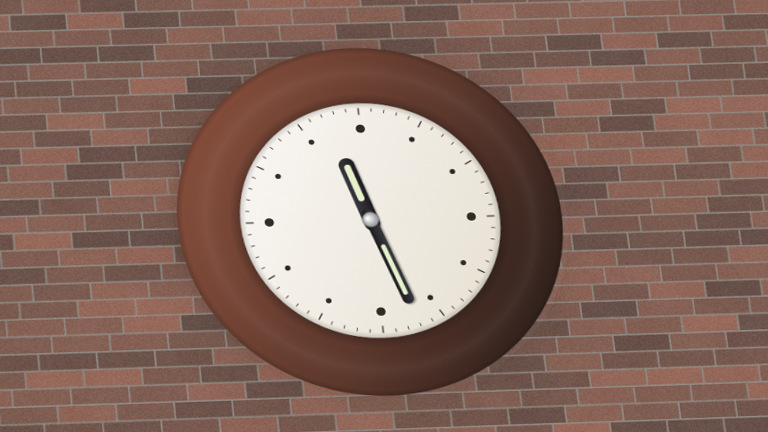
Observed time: 11h27
